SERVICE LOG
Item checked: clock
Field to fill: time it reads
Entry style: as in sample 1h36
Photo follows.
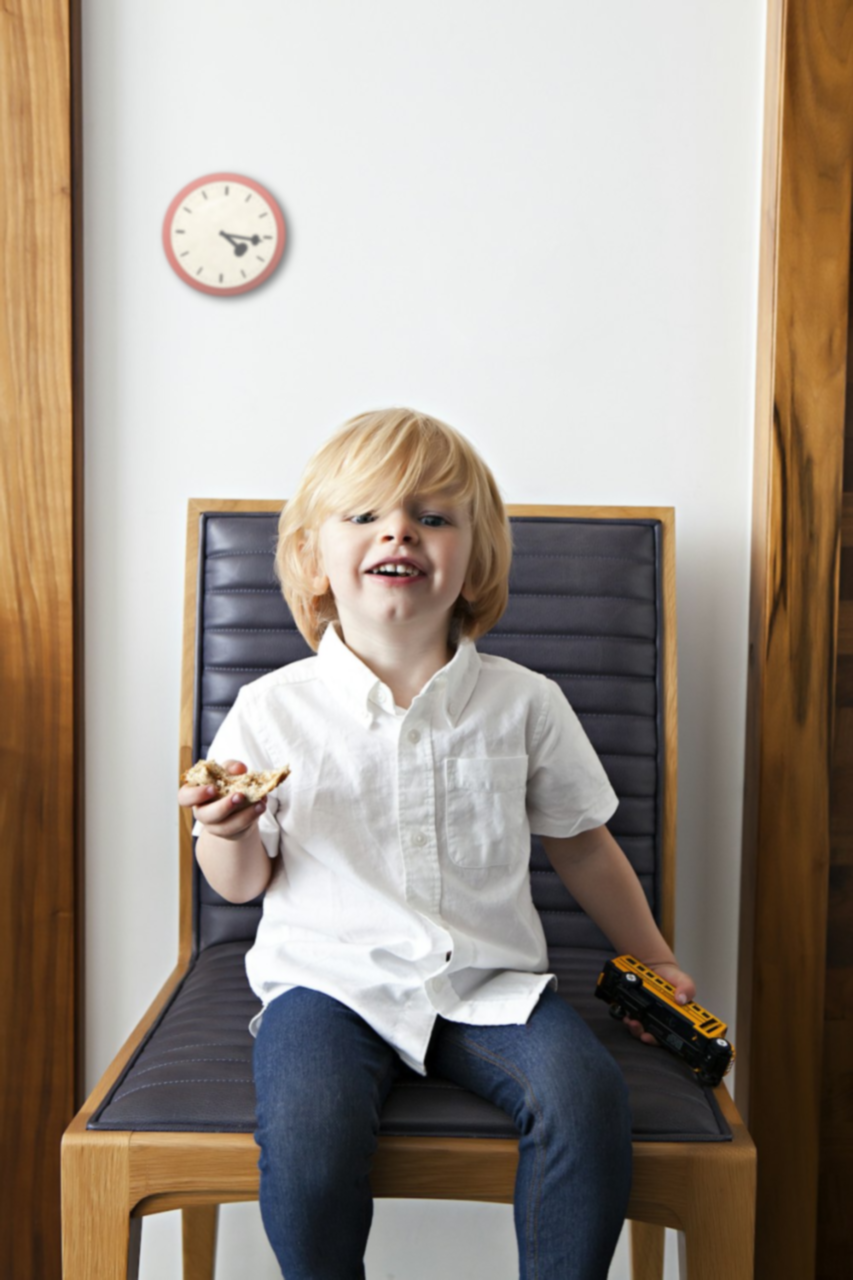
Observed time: 4h16
